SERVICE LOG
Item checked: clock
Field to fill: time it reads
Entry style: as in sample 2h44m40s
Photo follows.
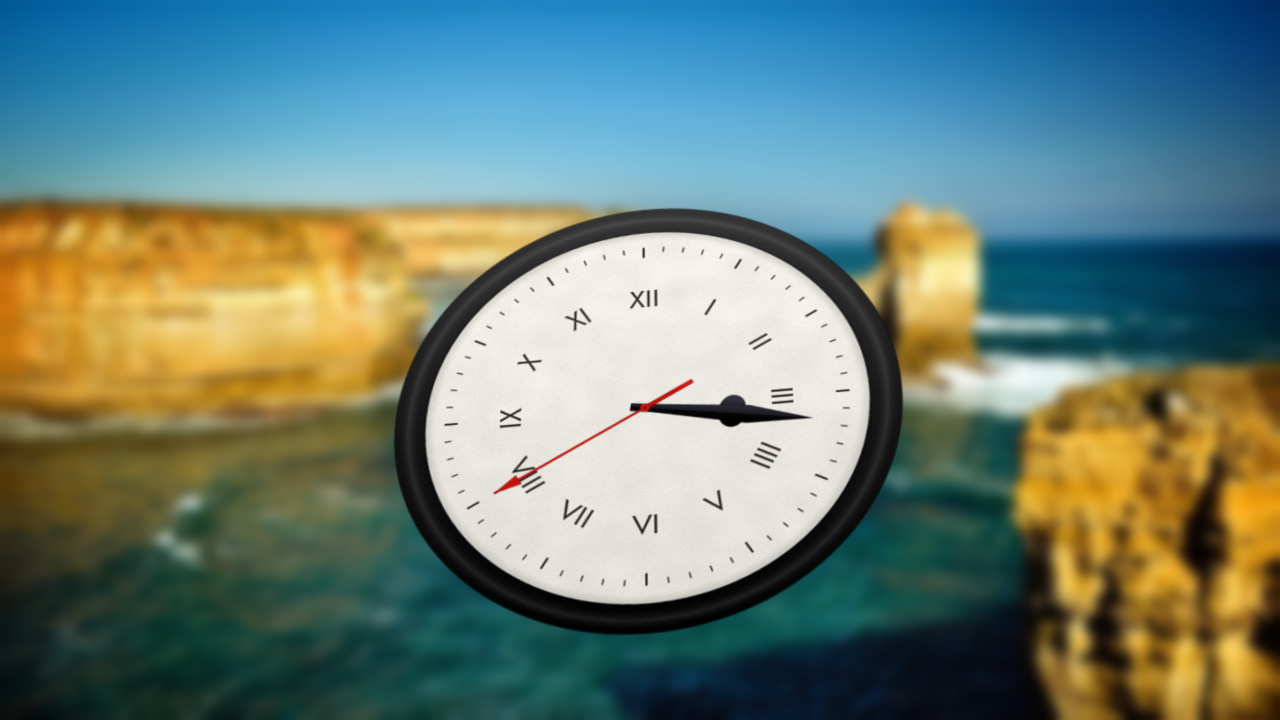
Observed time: 3h16m40s
